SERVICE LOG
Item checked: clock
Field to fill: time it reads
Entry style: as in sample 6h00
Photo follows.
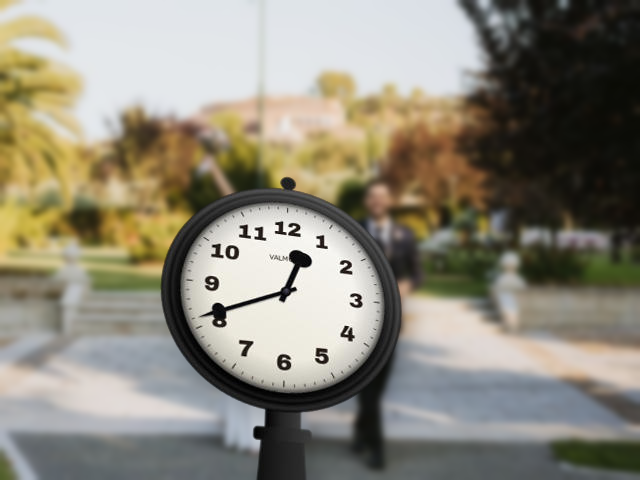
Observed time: 12h41
